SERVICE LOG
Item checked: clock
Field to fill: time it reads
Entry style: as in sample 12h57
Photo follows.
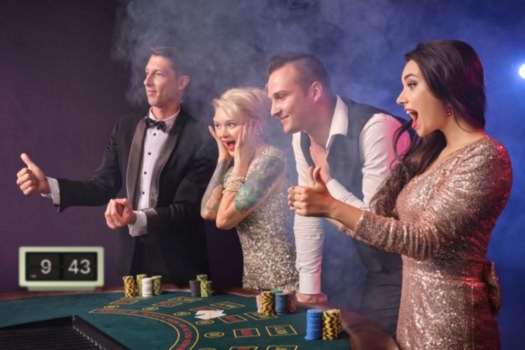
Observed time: 9h43
